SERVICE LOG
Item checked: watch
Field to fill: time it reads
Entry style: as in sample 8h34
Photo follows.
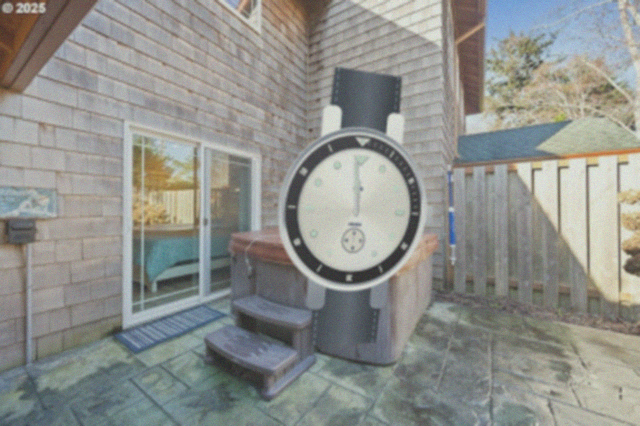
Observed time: 11h59
